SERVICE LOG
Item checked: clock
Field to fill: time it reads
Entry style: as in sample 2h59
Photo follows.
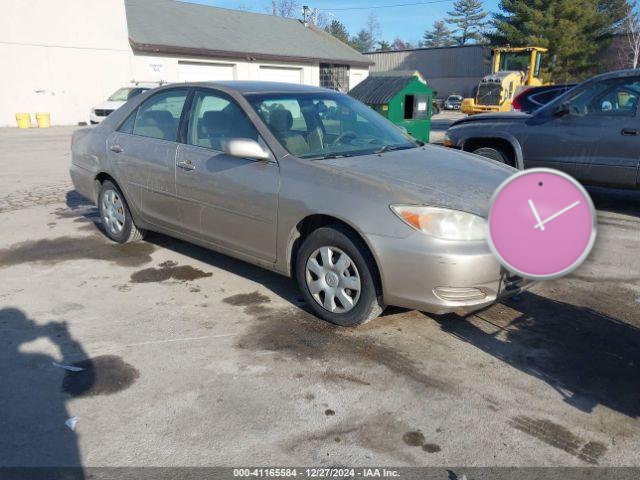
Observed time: 11h10
